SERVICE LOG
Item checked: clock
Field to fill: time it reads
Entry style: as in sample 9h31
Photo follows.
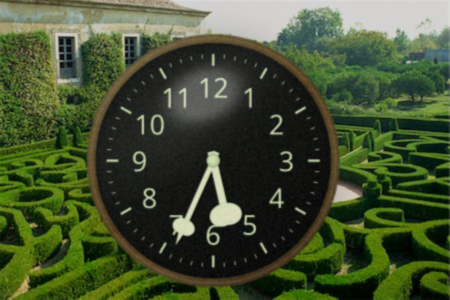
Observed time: 5h34
